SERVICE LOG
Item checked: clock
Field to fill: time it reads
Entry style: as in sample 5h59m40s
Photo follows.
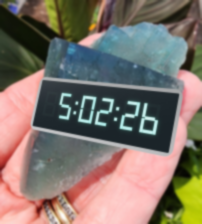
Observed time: 5h02m26s
